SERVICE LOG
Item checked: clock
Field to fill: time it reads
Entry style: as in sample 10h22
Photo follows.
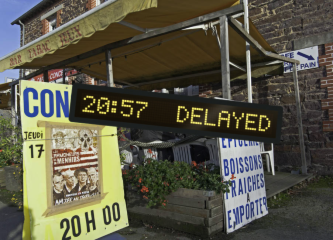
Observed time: 20h57
